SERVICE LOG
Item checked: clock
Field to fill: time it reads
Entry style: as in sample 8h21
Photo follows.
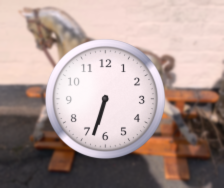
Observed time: 6h33
